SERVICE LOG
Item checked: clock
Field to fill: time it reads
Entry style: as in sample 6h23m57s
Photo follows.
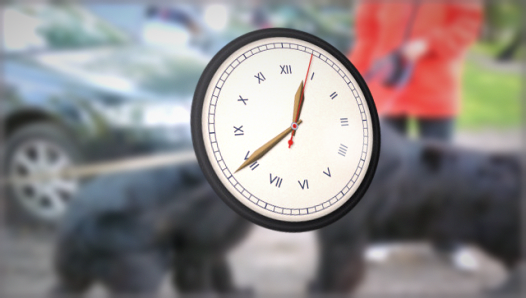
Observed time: 12h40m04s
